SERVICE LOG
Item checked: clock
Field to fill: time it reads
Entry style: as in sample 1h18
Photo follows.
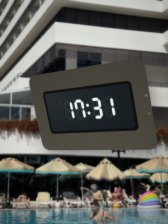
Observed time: 17h31
